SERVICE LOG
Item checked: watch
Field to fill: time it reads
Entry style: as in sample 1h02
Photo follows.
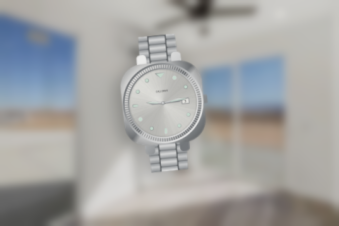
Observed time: 9h14
